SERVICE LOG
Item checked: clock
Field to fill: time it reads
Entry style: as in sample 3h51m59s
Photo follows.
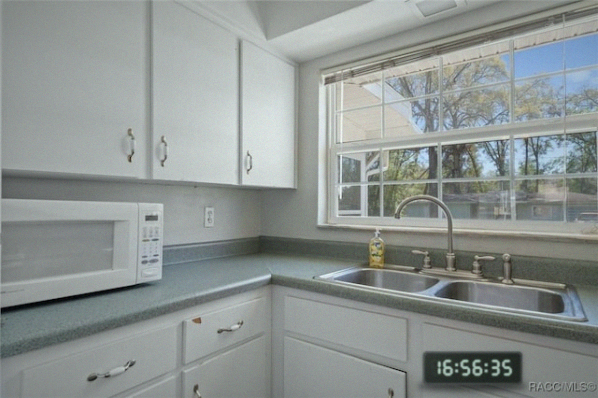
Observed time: 16h56m35s
